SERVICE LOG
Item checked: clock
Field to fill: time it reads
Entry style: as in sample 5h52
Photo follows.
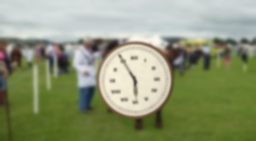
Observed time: 5h55
